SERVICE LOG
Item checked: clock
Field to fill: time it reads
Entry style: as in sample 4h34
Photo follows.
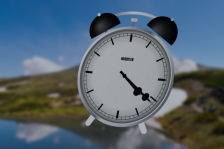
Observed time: 4h21
